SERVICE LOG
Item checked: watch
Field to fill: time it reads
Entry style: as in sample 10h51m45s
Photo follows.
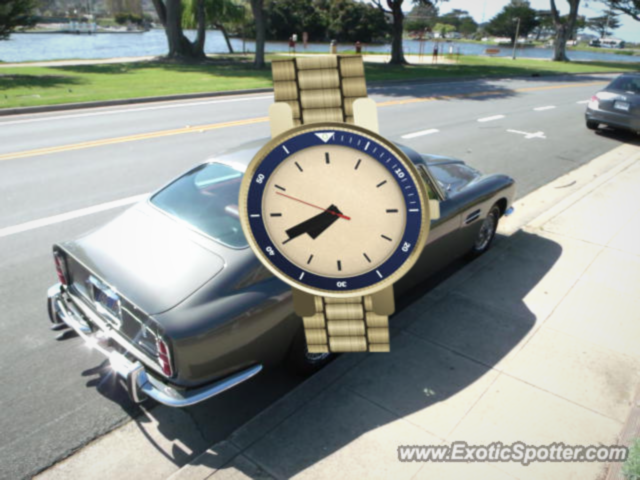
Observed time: 7h40m49s
